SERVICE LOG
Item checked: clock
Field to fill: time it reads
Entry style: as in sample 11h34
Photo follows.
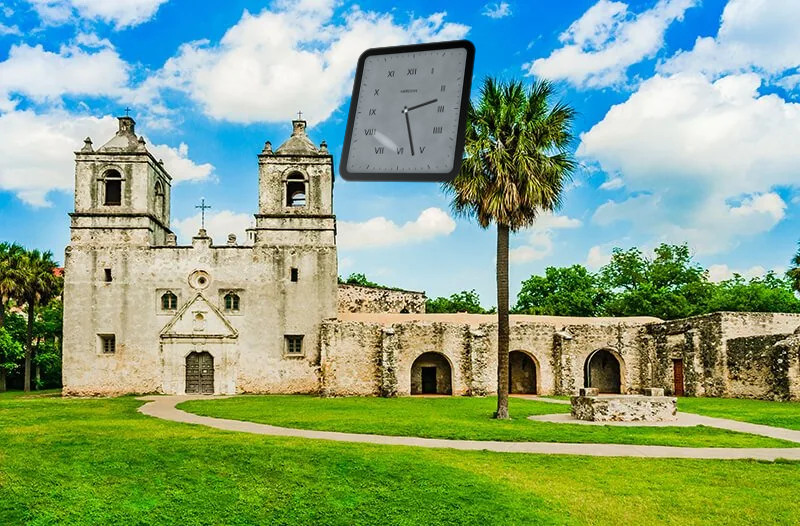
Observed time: 2h27
